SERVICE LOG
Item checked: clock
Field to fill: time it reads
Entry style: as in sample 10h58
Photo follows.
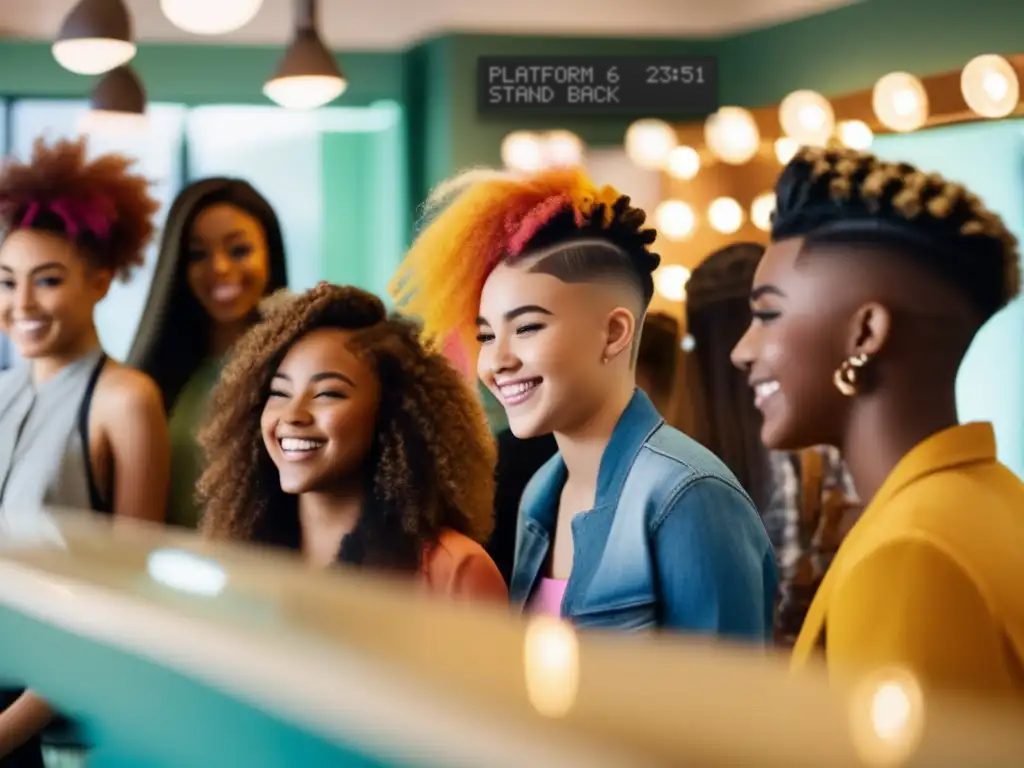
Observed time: 23h51
